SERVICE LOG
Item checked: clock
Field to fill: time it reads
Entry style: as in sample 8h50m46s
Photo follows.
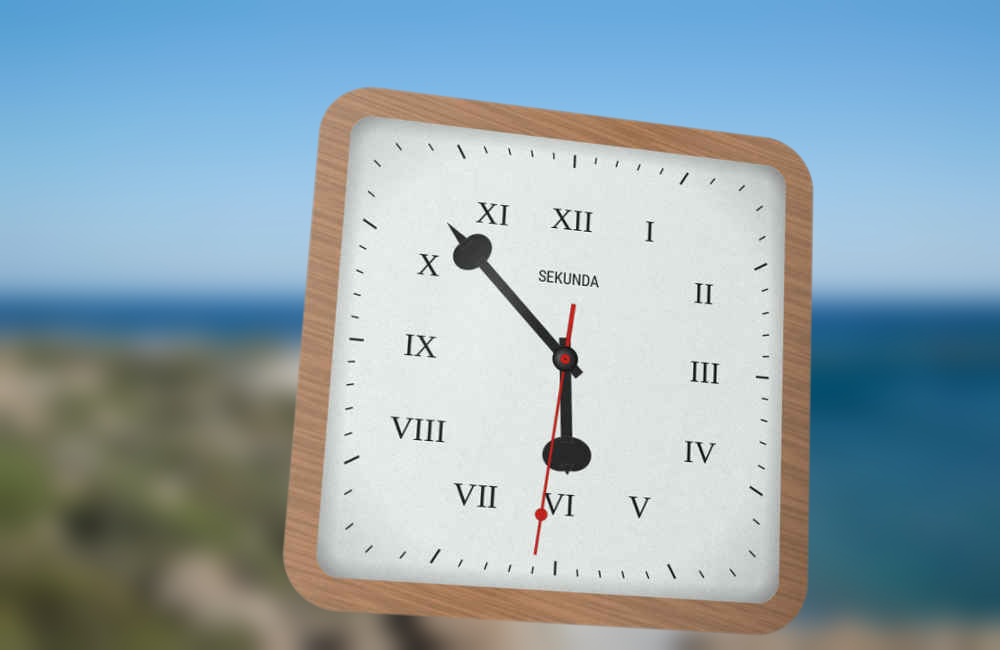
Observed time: 5h52m31s
